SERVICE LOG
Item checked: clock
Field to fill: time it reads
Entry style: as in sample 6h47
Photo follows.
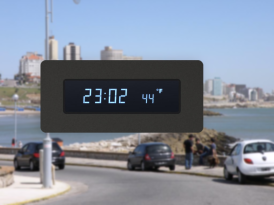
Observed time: 23h02
